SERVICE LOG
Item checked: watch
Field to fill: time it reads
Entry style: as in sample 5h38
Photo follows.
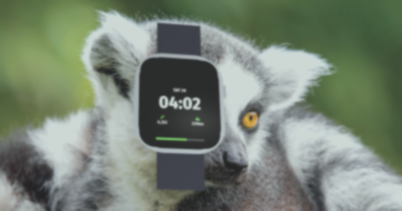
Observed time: 4h02
